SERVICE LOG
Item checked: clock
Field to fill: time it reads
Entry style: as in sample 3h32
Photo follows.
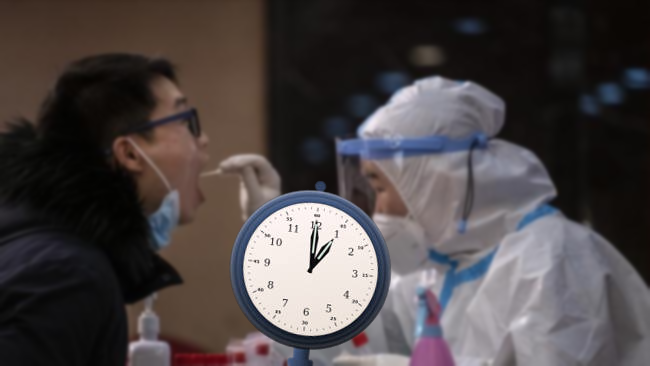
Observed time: 1h00
